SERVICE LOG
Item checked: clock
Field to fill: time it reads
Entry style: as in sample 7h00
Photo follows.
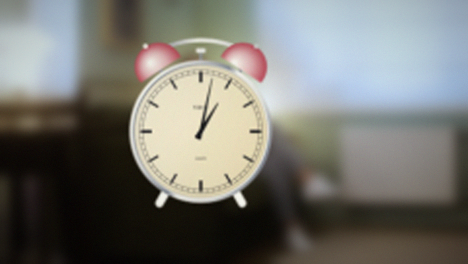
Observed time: 1h02
